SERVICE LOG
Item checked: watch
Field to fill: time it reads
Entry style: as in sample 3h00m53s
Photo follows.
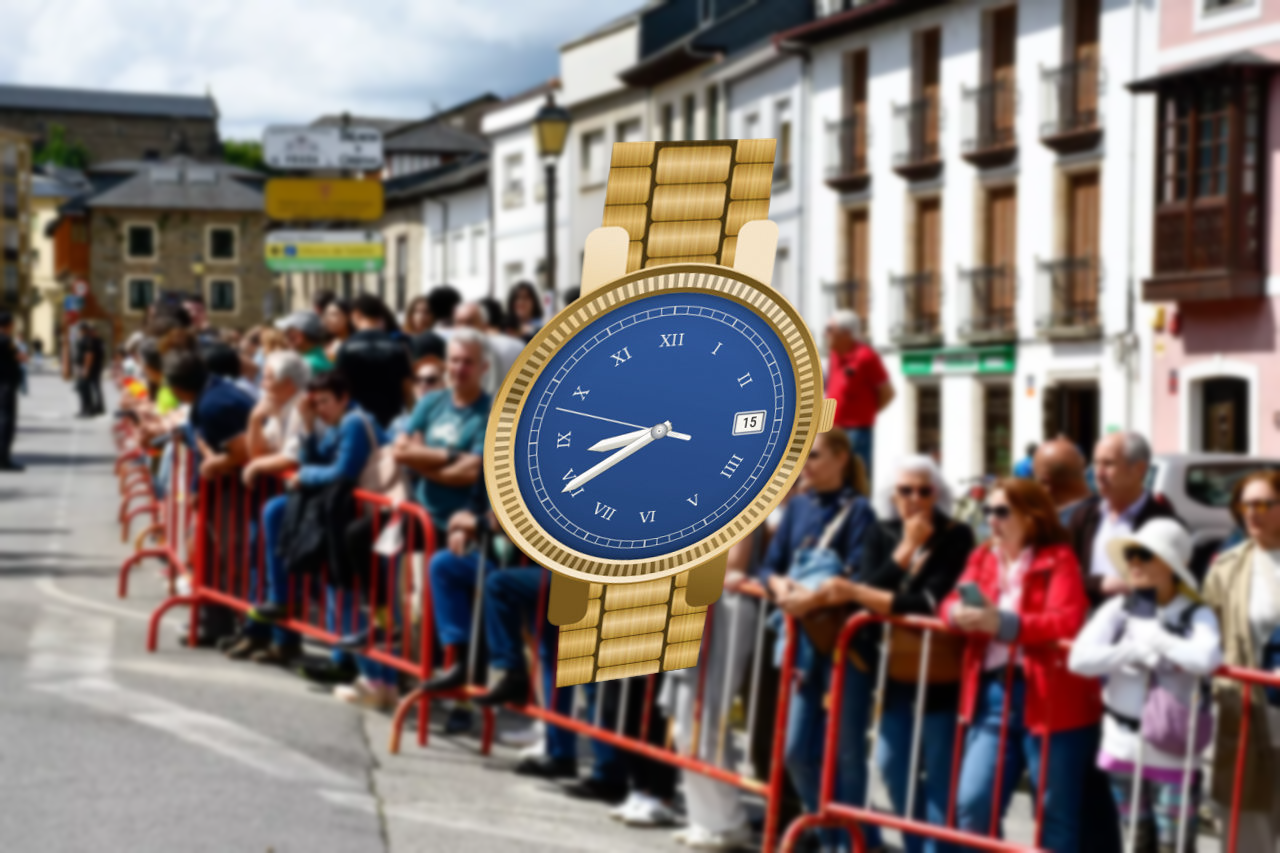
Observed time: 8h39m48s
